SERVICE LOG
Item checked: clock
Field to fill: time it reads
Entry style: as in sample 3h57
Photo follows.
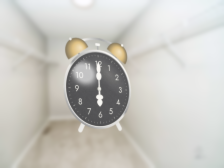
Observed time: 6h00
